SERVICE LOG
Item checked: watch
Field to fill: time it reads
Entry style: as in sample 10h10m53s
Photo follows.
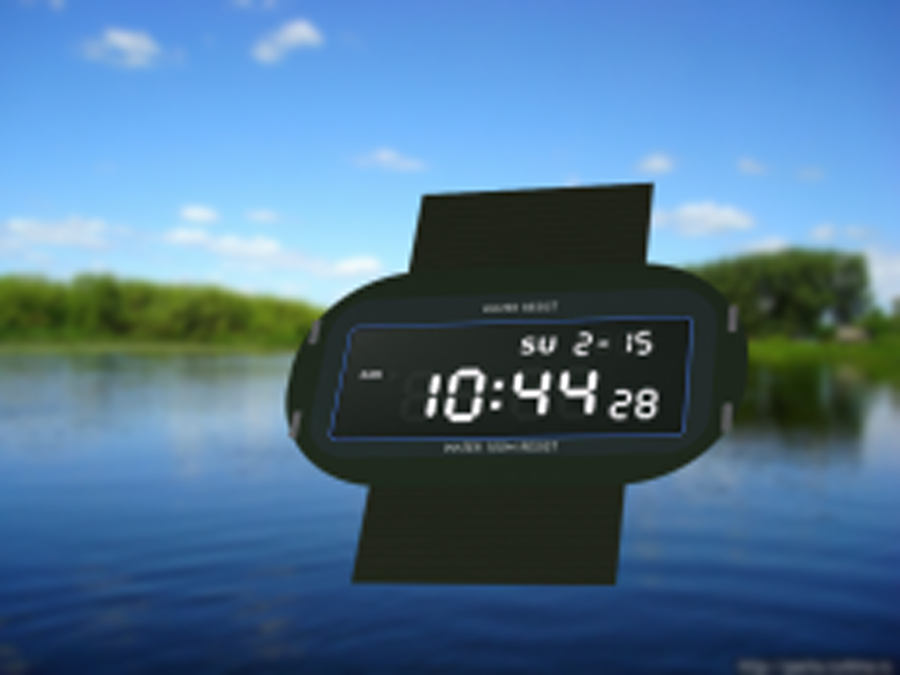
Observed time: 10h44m28s
